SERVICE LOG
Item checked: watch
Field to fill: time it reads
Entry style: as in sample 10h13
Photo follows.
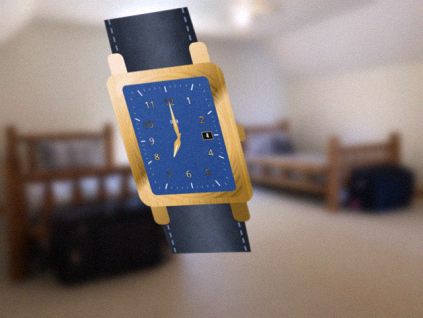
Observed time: 7h00
